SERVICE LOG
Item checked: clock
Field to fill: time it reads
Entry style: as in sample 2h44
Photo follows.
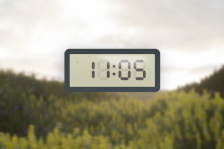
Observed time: 11h05
